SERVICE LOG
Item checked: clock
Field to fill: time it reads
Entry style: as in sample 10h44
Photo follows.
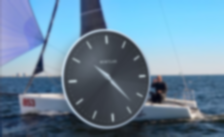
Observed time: 10h23
